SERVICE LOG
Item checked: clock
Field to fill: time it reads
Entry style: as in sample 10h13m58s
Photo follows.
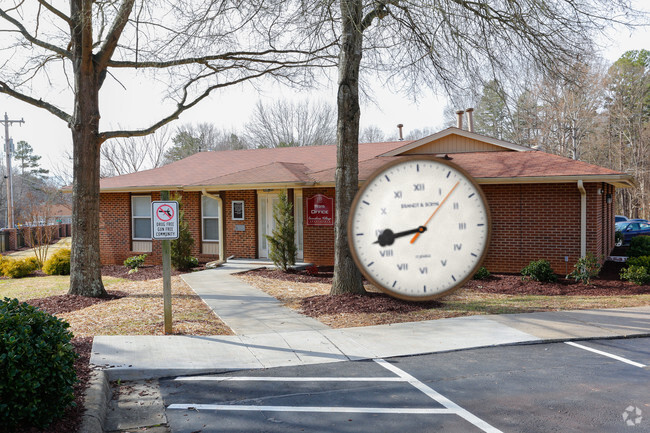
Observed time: 8h43m07s
